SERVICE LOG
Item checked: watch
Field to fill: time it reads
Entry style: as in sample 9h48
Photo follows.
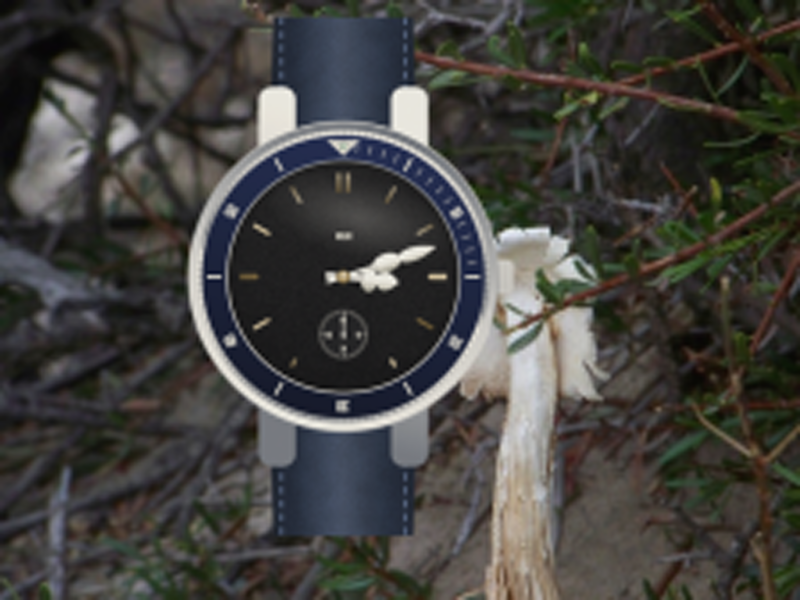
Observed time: 3h12
